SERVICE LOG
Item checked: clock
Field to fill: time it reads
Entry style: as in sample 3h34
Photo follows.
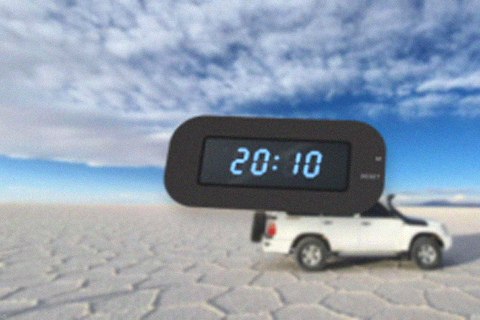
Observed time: 20h10
